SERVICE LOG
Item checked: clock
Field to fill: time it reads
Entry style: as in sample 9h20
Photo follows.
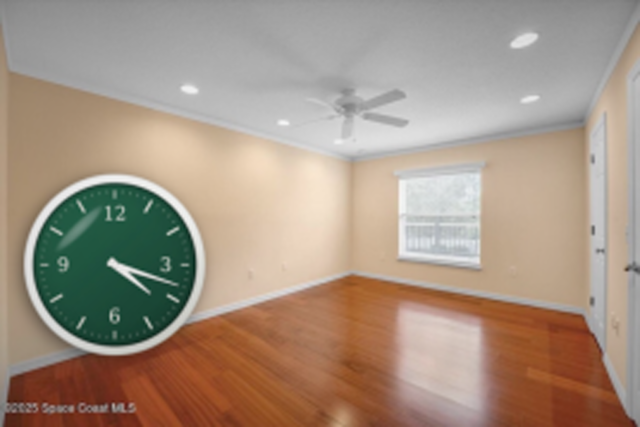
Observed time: 4h18
